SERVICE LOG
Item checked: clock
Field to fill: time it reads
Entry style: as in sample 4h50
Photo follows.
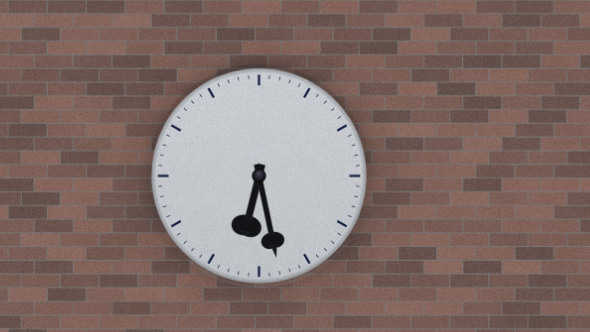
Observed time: 6h28
